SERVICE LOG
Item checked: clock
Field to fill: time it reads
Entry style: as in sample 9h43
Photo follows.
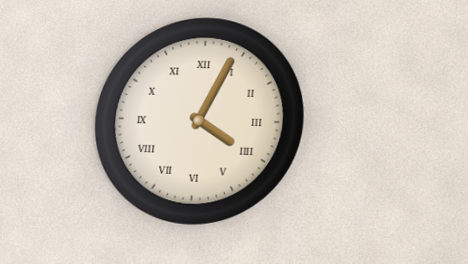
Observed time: 4h04
